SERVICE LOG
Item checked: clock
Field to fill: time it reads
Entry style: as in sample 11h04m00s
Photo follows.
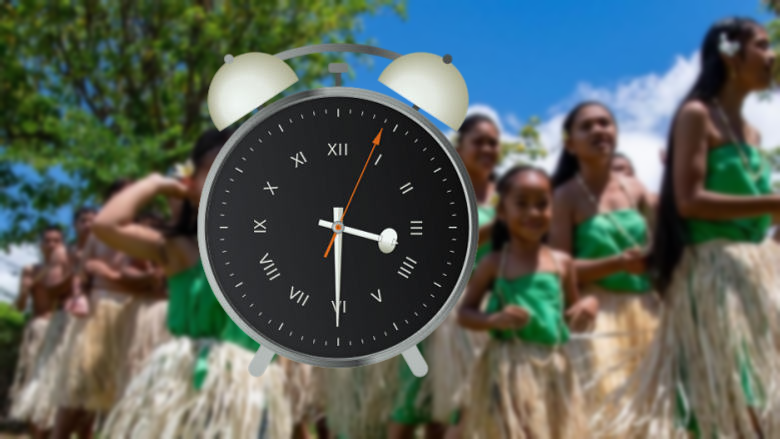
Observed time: 3h30m04s
